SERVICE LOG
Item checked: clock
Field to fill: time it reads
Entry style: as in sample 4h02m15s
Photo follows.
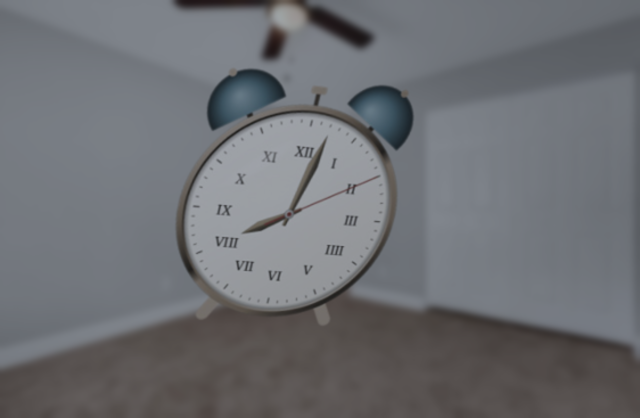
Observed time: 8h02m10s
